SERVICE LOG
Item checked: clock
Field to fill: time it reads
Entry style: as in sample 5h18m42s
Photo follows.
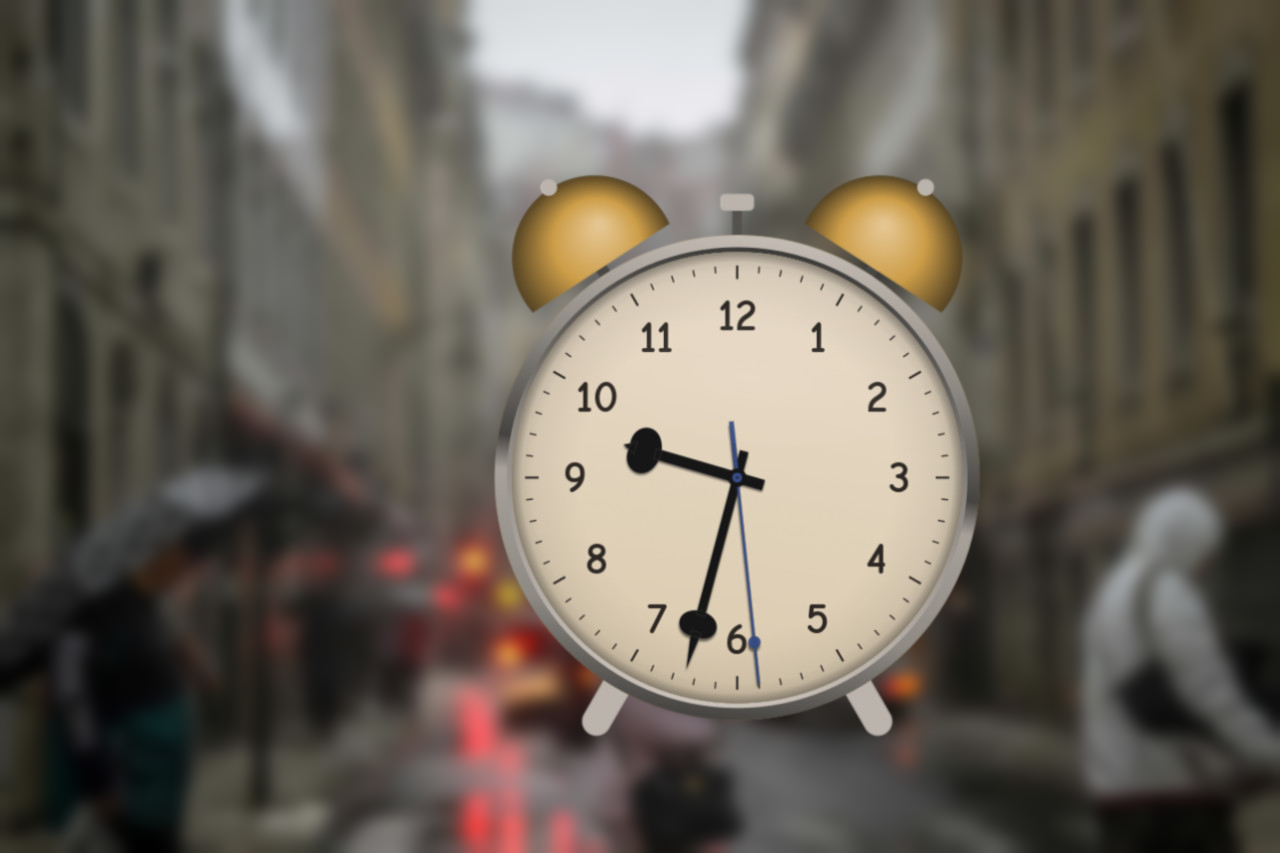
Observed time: 9h32m29s
